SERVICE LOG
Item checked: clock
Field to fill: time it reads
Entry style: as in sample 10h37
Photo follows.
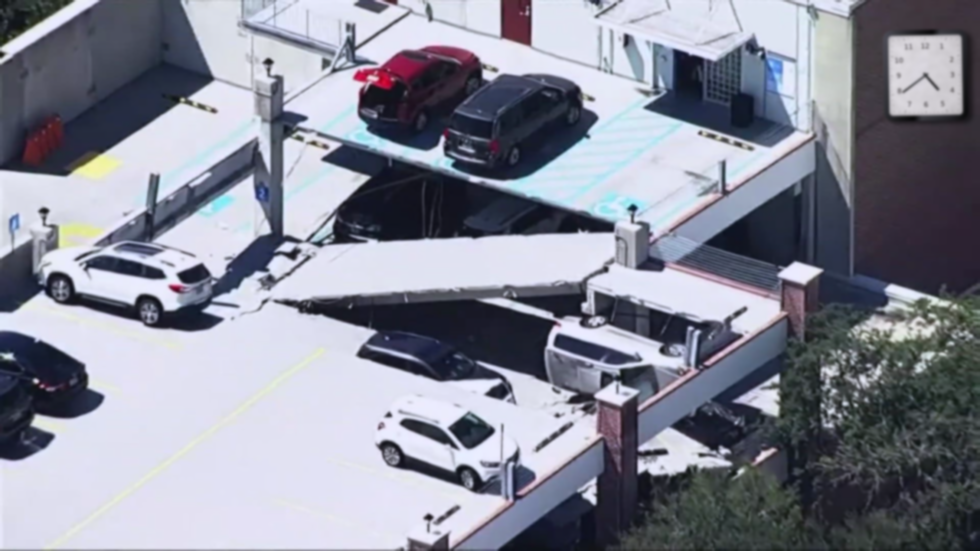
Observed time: 4h39
